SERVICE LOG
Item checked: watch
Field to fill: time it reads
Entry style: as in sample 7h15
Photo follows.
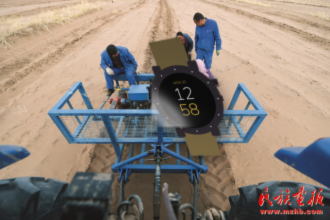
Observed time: 12h58
